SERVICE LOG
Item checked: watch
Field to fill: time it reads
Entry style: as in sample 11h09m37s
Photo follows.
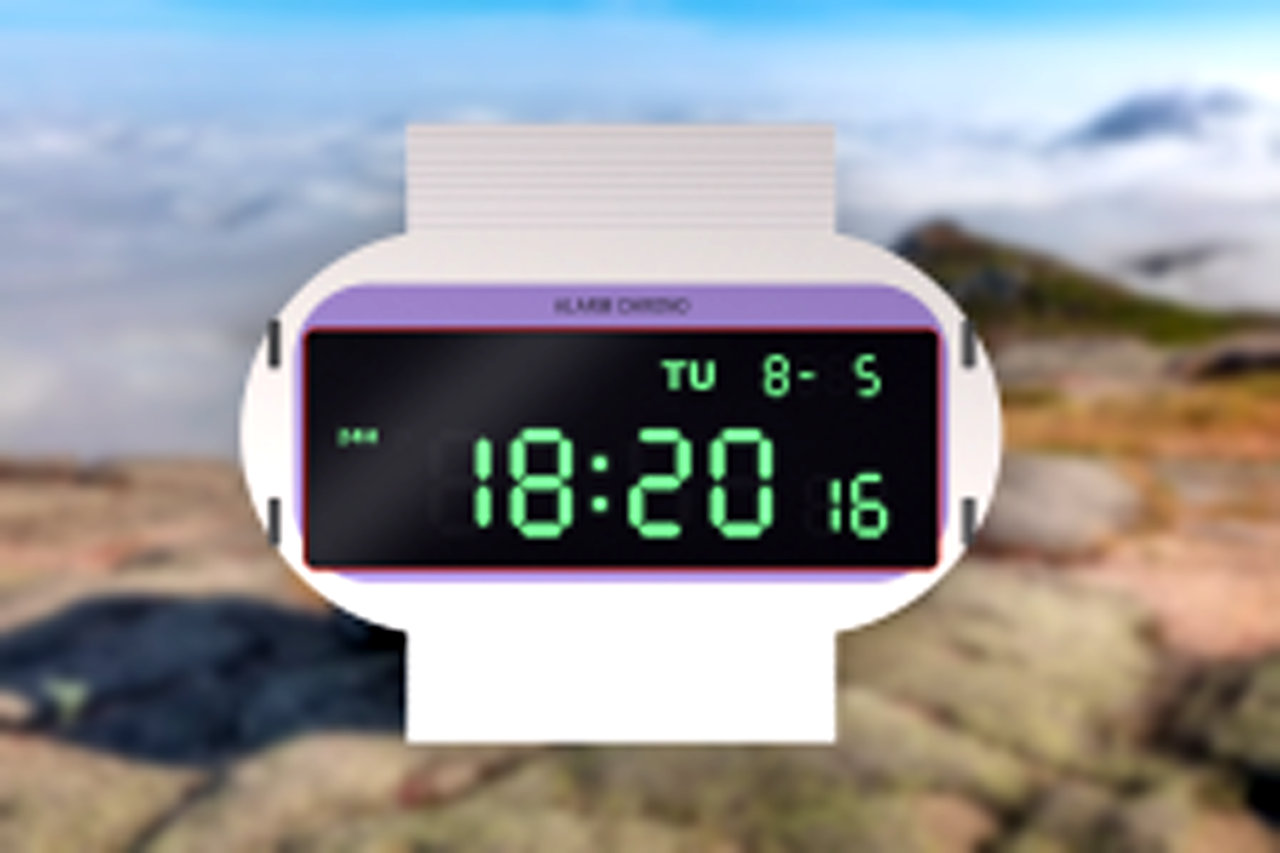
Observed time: 18h20m16s
